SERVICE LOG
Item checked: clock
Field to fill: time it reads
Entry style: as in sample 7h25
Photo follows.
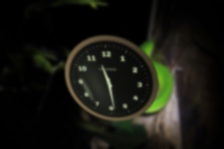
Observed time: 11h29
